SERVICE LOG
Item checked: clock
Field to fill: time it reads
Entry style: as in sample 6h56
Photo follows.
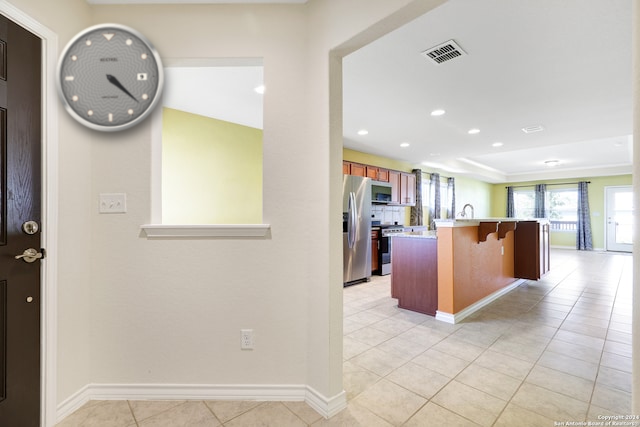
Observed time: 4h22
